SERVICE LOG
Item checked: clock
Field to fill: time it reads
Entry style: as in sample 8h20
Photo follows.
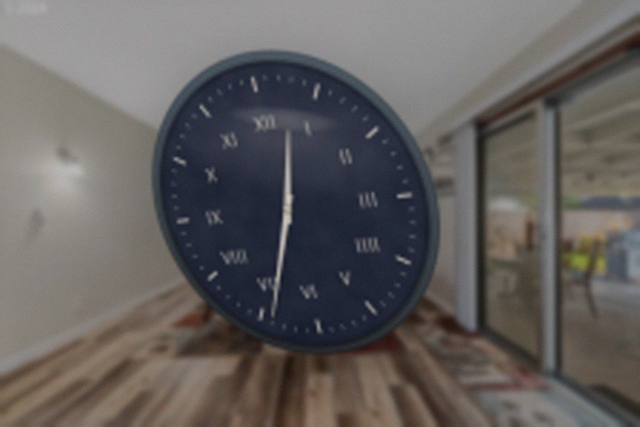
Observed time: 12h34
